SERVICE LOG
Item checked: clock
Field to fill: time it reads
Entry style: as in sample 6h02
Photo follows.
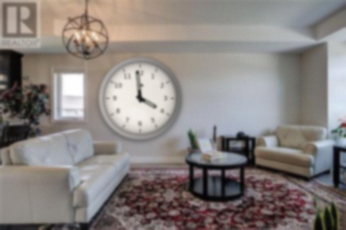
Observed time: 3h59
